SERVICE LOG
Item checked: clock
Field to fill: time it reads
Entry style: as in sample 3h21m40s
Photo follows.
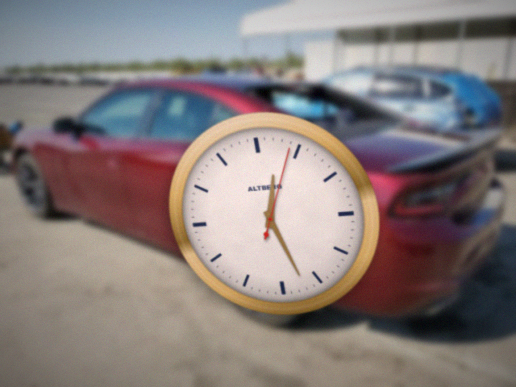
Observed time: 12h27m04s
